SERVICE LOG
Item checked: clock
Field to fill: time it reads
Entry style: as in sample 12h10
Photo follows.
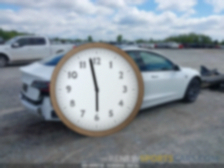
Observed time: 5h58
